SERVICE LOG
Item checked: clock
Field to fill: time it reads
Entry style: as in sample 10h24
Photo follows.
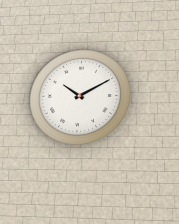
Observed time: 10h10
